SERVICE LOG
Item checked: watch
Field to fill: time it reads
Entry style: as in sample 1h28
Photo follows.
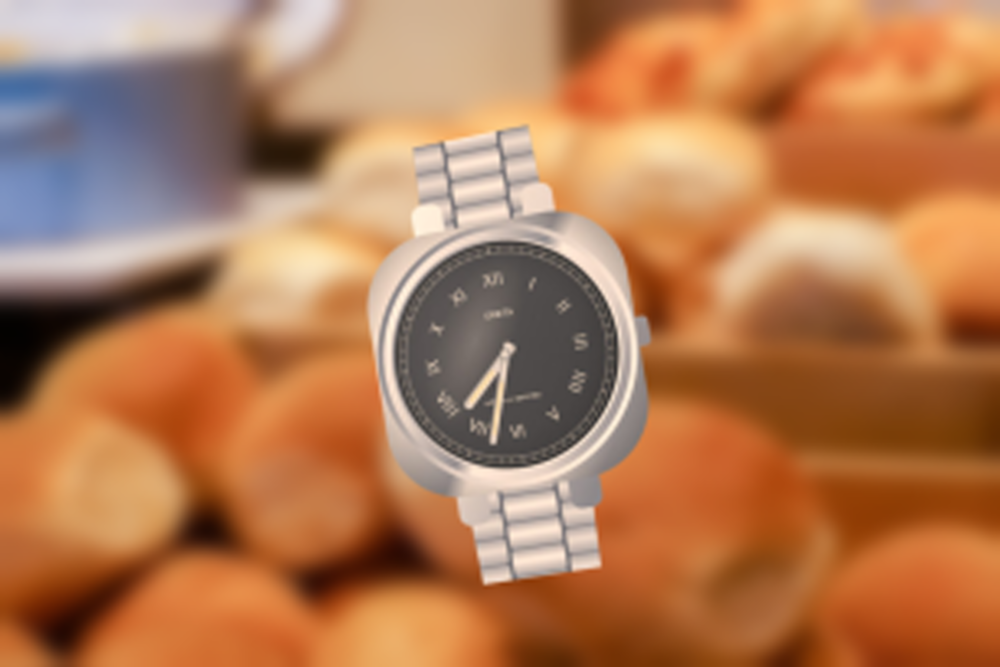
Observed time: 7h33
